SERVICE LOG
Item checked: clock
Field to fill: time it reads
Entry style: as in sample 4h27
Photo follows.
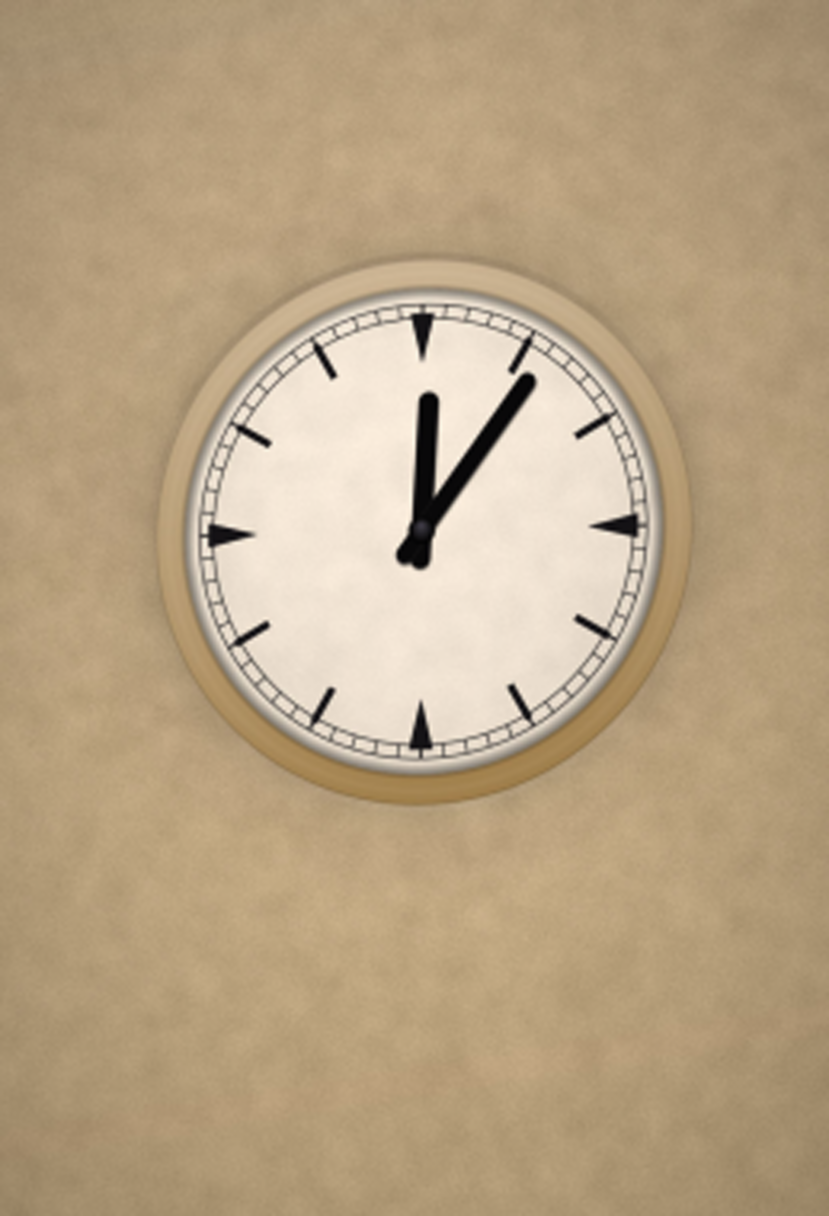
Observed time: 12h06
